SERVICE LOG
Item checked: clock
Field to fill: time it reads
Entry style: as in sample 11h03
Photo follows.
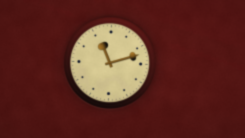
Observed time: 11h12
